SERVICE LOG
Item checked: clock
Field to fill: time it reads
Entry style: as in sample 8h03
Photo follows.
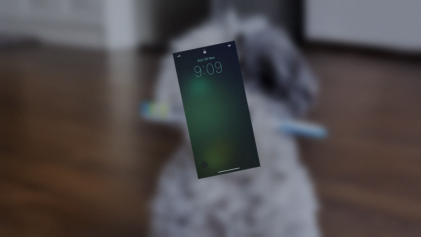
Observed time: 9h09
